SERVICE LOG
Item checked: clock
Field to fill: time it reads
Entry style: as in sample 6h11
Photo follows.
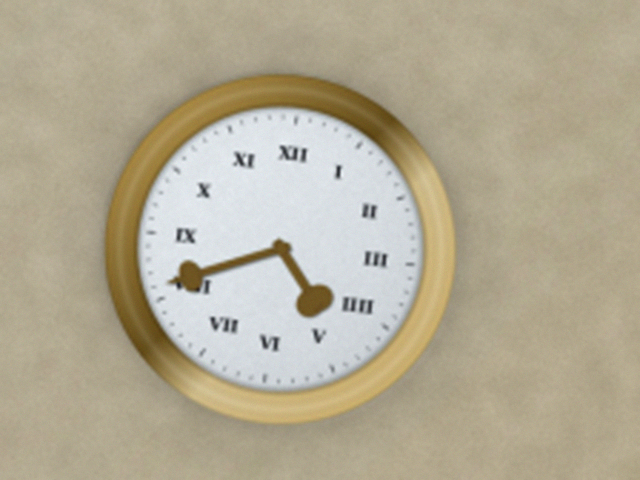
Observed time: 4h41
